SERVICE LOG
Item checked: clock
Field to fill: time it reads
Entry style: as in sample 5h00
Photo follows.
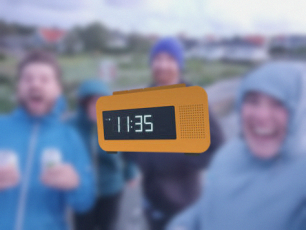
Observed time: 11h35
